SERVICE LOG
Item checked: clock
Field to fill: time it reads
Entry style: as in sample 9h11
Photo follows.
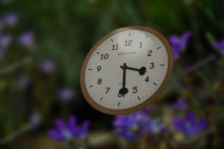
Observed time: 3h29
